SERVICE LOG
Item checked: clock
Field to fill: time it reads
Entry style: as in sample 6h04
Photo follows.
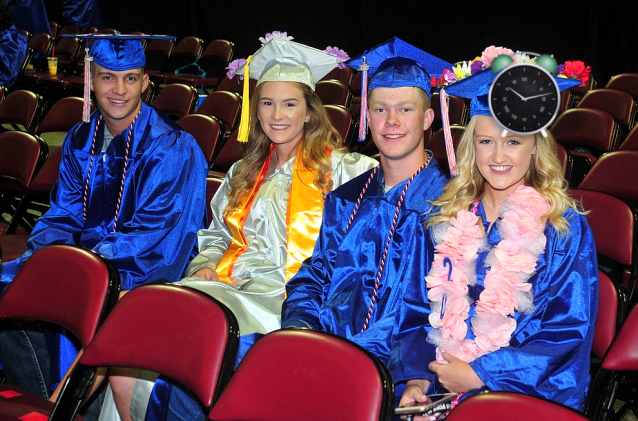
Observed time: 10h13
